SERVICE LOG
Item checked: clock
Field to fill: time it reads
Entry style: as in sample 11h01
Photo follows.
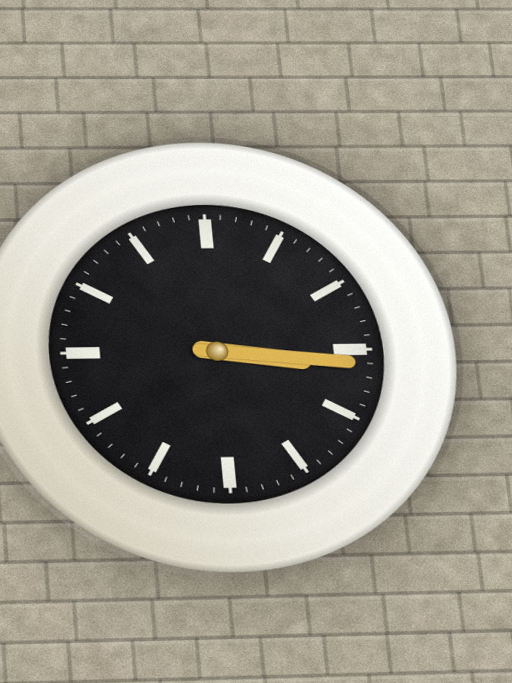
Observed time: 3h16
